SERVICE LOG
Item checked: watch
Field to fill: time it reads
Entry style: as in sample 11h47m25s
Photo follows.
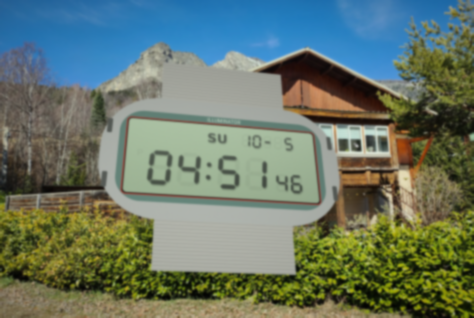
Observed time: 4h51m46s
